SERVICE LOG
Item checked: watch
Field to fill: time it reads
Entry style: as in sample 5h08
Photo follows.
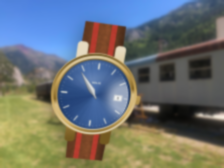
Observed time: 10h54
